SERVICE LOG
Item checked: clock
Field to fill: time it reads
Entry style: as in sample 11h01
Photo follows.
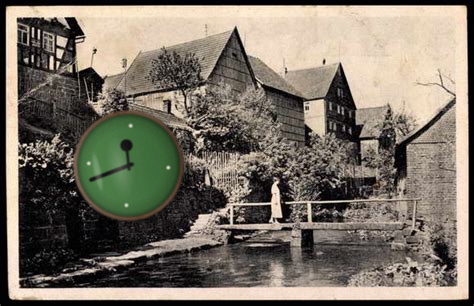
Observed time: 11h41
